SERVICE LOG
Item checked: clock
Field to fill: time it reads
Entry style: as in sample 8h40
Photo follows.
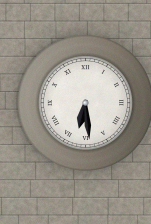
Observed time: 6h29
